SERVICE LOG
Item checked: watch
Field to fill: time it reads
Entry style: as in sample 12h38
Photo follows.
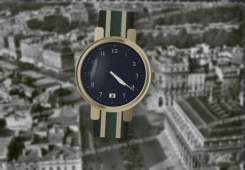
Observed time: 4h21
